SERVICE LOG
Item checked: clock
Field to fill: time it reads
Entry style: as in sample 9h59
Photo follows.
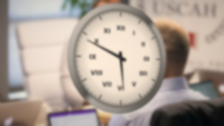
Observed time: 5h49
